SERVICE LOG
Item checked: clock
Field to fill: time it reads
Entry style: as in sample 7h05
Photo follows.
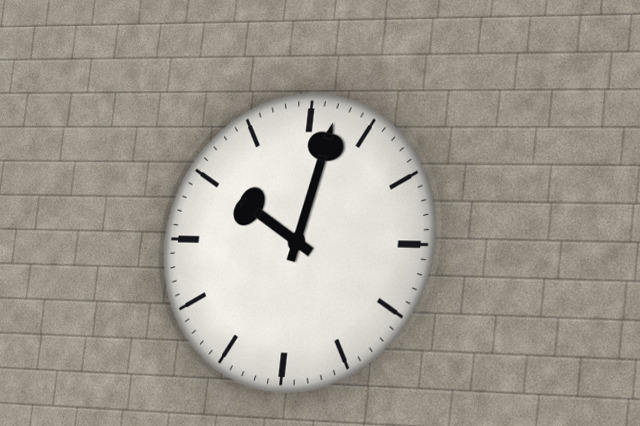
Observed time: 10h02
